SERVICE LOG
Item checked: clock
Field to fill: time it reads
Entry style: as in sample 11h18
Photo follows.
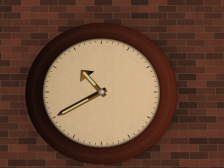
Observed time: 10h40
